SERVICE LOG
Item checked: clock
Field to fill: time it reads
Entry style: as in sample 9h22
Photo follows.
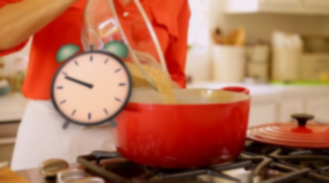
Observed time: 9h49
